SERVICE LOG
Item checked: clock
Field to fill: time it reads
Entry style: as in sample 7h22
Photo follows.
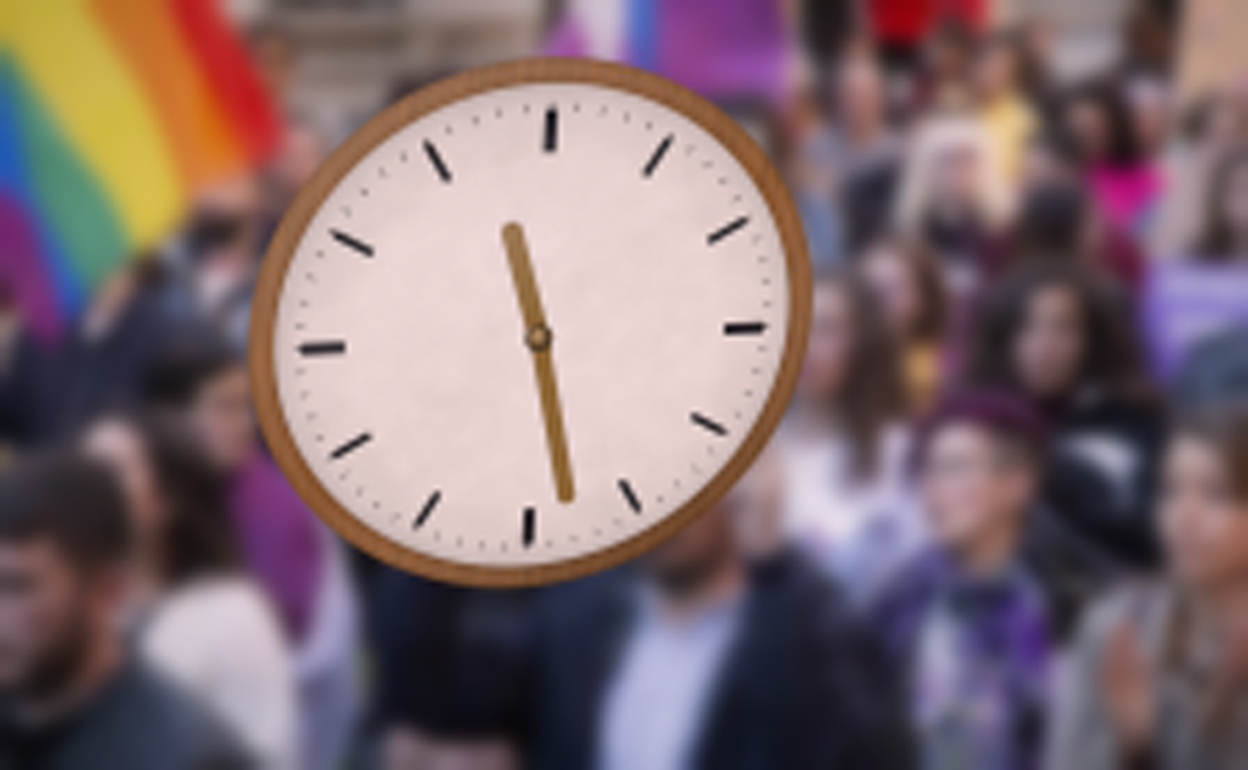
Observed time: 11h28
